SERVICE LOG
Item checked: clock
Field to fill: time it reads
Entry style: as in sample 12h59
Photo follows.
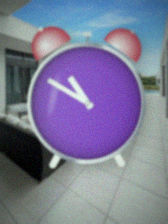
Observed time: 10h50
